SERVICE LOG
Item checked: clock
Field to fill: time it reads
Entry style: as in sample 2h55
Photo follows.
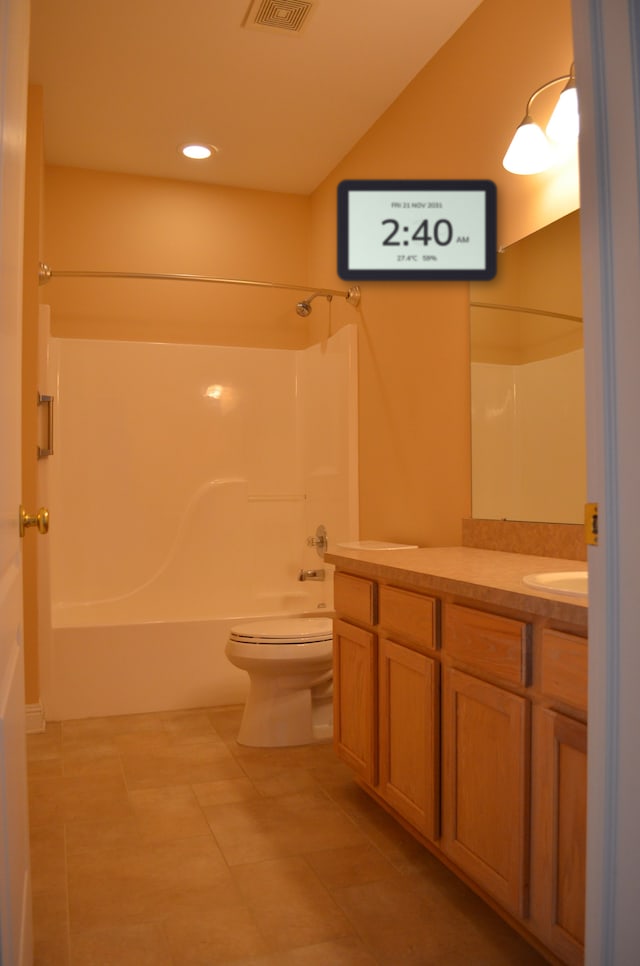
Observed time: 2h40
